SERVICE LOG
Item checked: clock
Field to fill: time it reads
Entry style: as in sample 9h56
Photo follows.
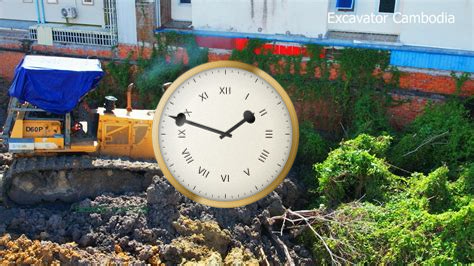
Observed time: 1h48
